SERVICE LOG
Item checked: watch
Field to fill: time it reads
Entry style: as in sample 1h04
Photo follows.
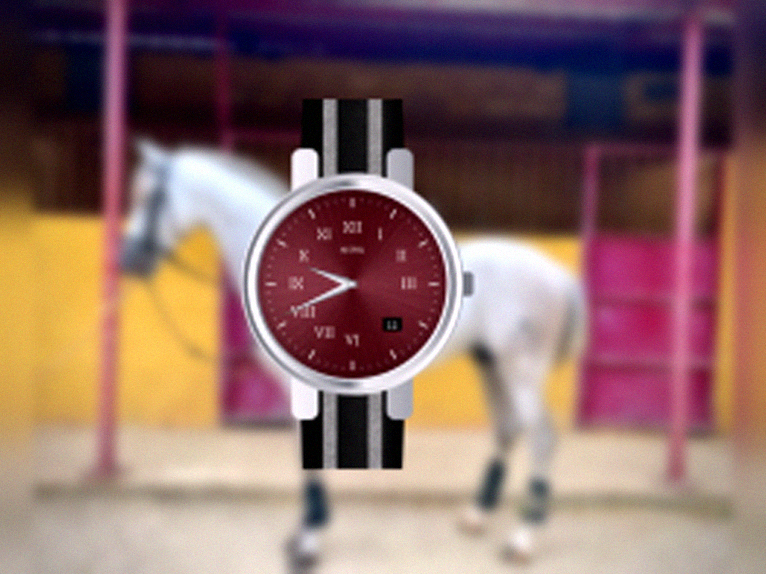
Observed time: 9h41
